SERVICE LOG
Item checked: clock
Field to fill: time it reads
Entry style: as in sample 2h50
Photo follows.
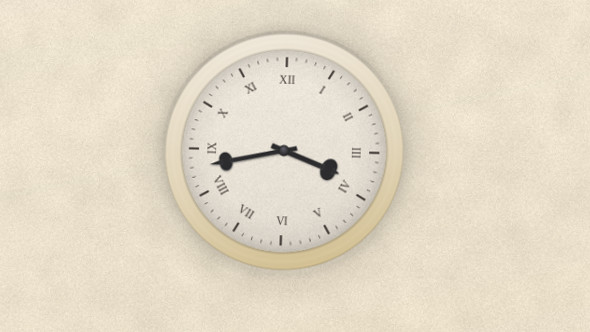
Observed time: 3h43
